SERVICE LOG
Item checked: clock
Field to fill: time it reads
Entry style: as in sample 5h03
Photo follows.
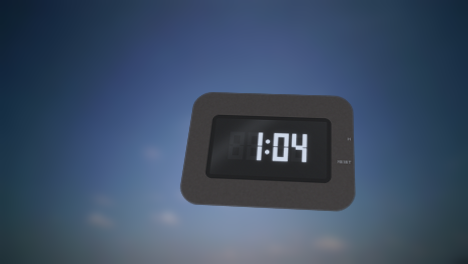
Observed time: 1h04
